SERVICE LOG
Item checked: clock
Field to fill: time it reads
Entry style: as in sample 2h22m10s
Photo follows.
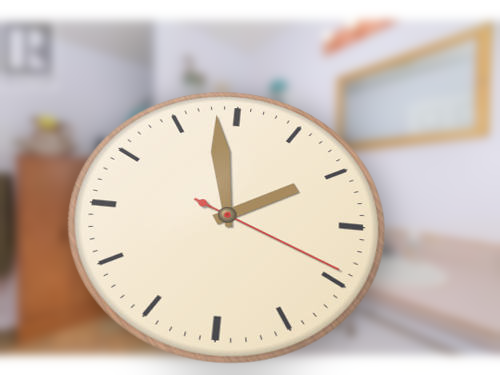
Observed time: 1h58m19s
